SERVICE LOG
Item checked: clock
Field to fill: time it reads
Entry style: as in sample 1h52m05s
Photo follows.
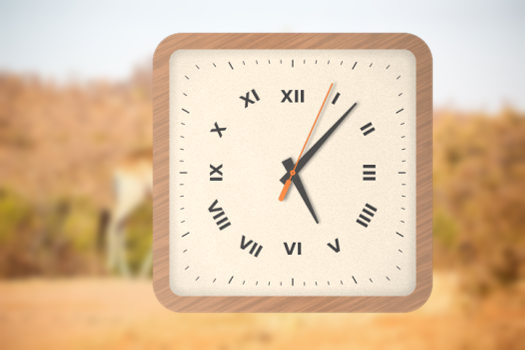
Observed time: 5h07m04s
